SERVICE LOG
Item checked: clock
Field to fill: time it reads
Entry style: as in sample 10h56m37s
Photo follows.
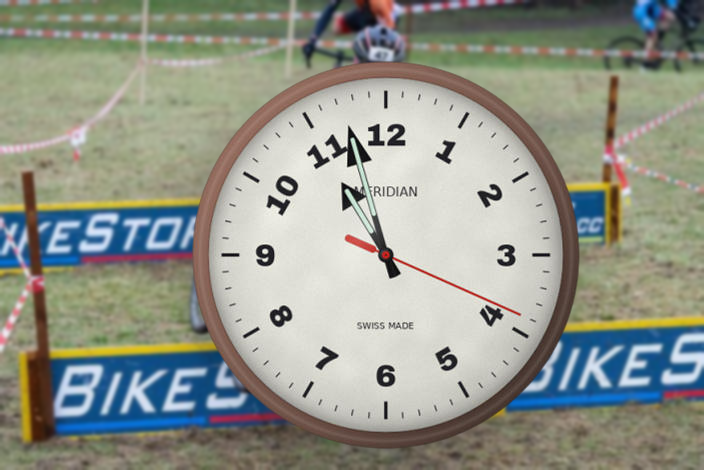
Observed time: 10h57m19s
